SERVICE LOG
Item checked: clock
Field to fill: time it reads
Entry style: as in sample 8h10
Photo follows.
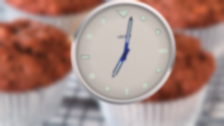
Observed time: 7h02
